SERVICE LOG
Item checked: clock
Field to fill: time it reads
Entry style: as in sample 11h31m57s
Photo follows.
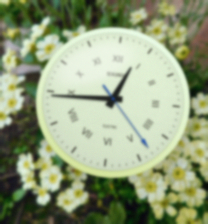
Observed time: 12h44m23s
